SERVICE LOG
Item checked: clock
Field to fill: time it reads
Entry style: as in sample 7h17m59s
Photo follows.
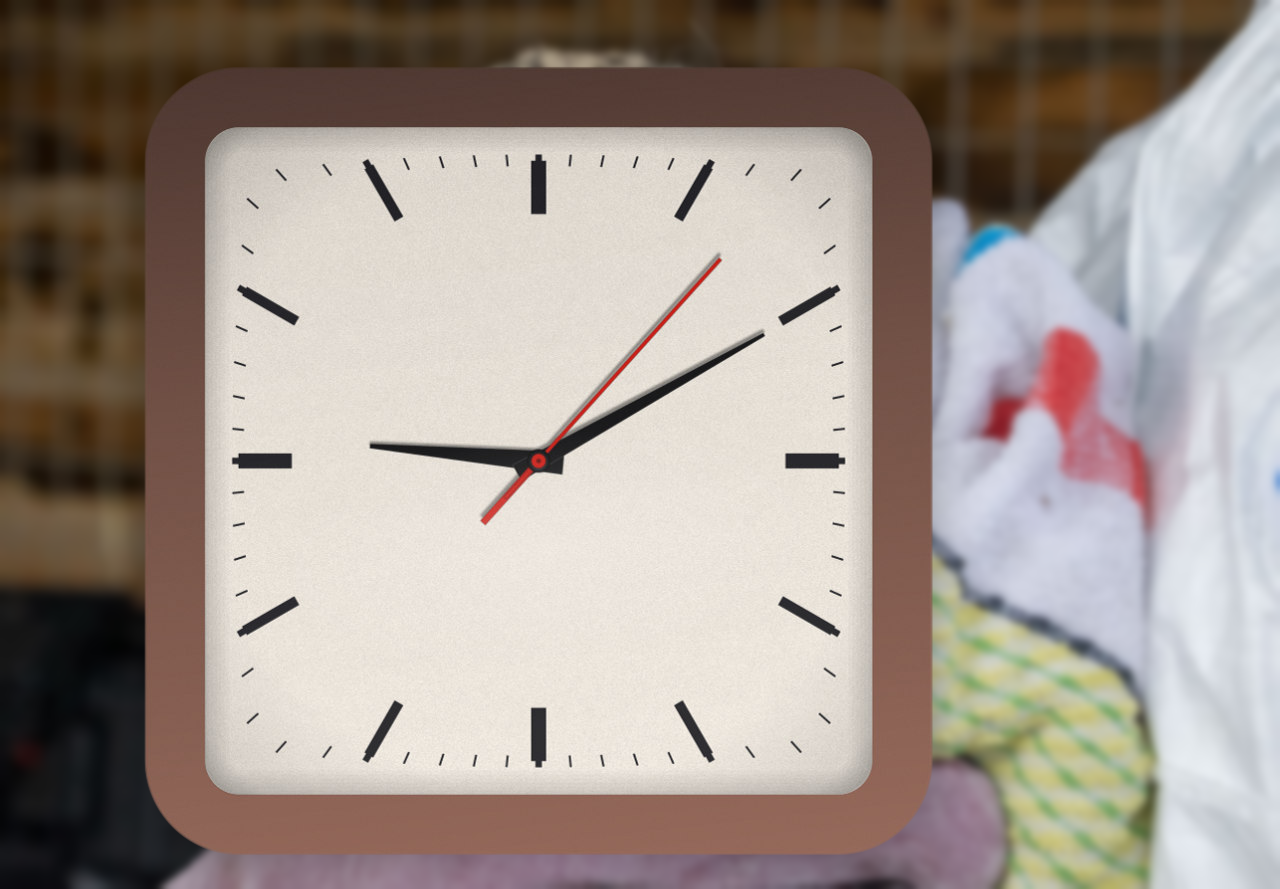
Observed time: 9h10m07s
